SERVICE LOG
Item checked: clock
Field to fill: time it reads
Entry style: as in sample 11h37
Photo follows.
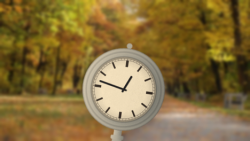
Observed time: 12h47
